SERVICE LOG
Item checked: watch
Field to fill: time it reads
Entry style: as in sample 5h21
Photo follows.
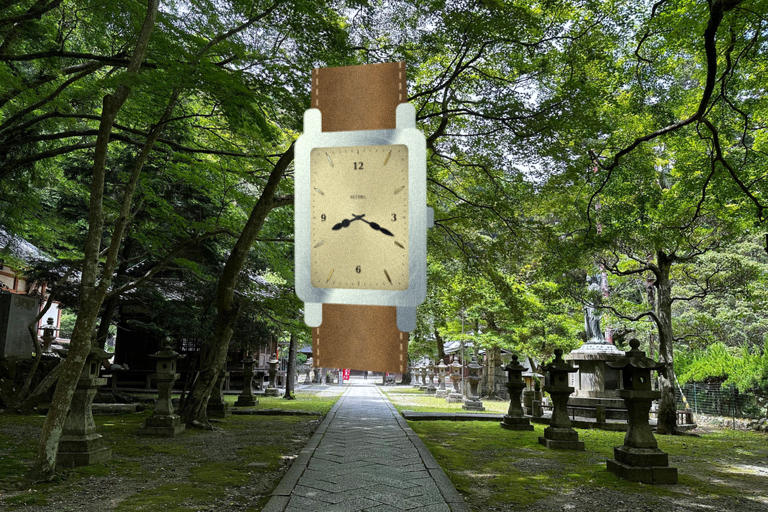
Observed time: 8h19
